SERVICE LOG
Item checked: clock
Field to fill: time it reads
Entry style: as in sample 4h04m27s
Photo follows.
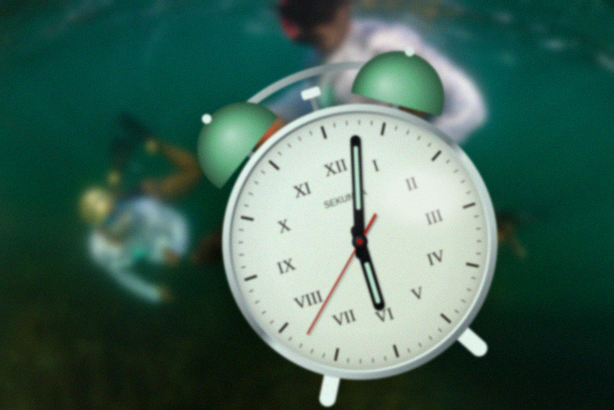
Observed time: 6h02m38s
